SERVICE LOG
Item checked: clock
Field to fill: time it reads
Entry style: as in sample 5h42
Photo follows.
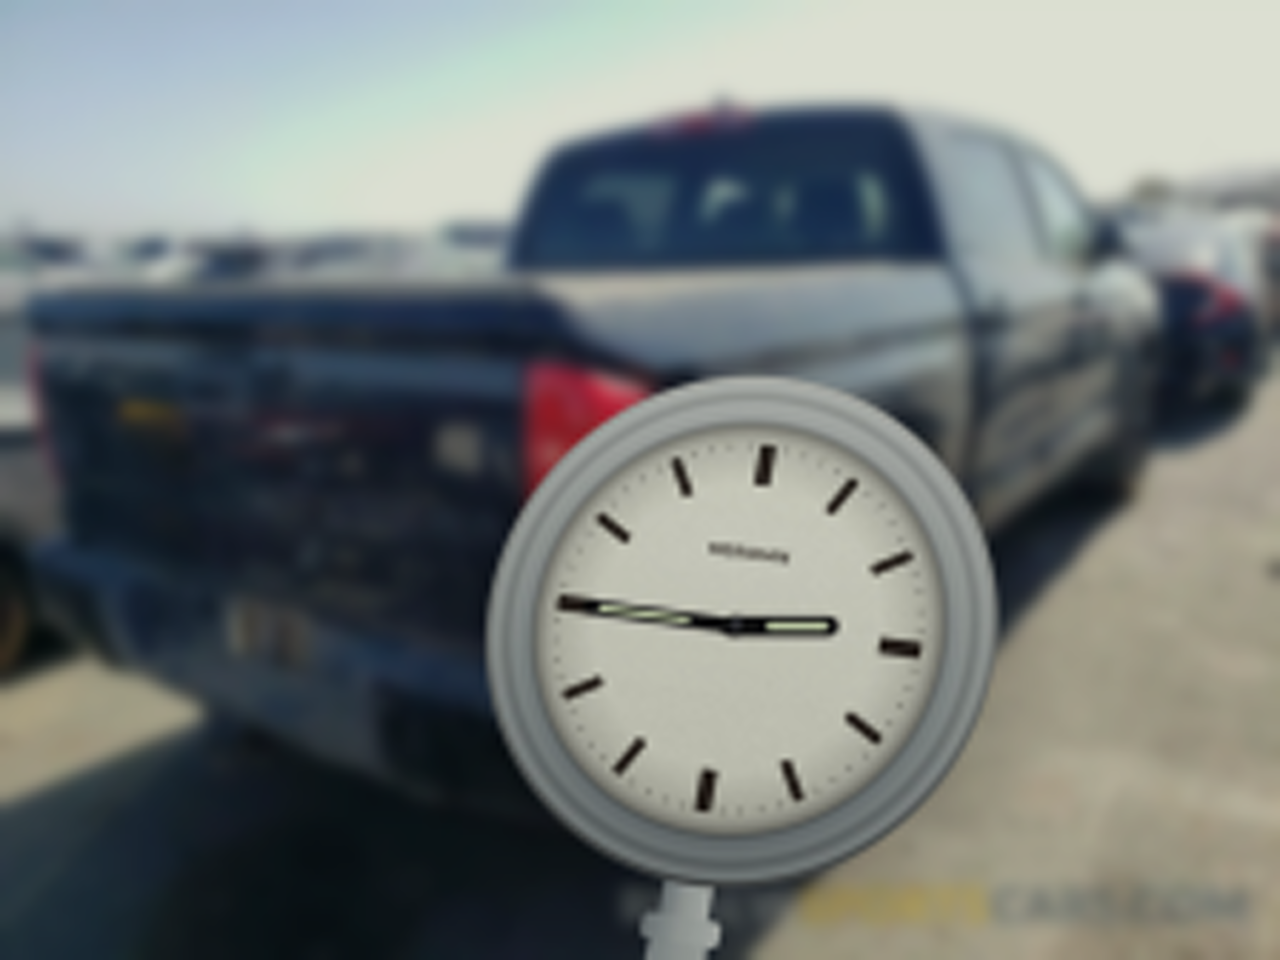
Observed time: 2h45
